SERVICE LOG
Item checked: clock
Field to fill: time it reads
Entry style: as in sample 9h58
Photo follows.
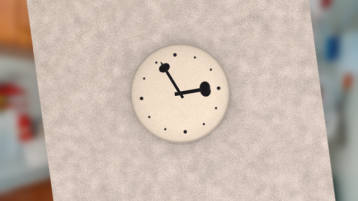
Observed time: 2h56
